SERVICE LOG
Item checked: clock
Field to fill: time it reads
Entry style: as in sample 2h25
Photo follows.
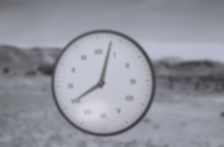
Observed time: 8h03
